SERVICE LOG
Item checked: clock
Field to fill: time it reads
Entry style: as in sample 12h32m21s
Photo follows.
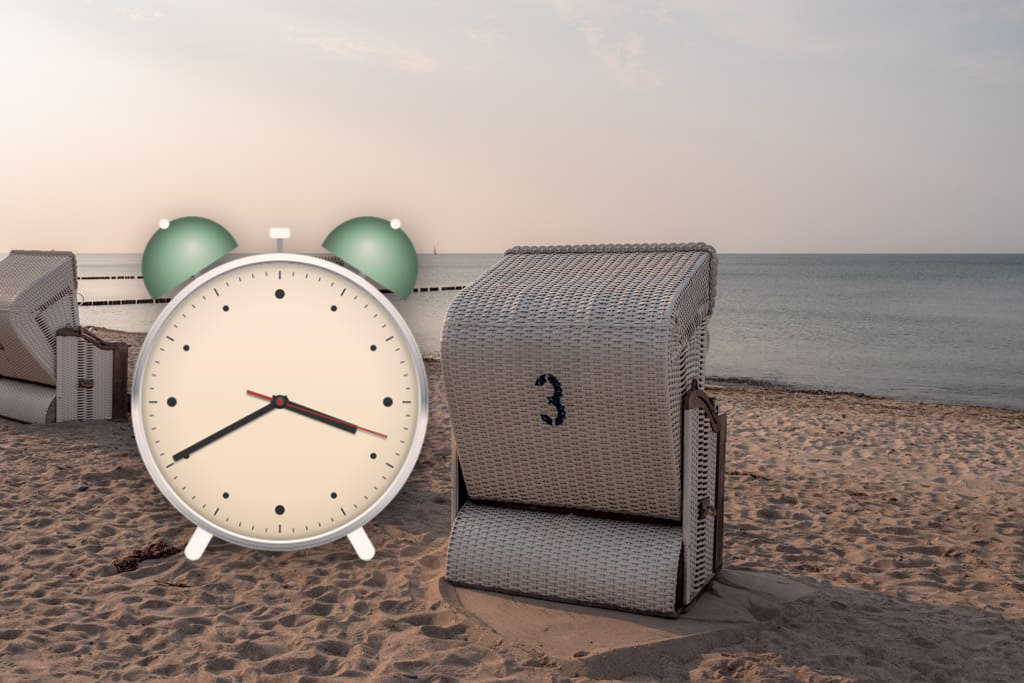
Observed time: 3h40m18s
